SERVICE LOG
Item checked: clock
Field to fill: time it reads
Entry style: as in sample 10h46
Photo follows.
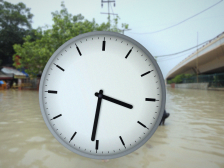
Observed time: 3h31
